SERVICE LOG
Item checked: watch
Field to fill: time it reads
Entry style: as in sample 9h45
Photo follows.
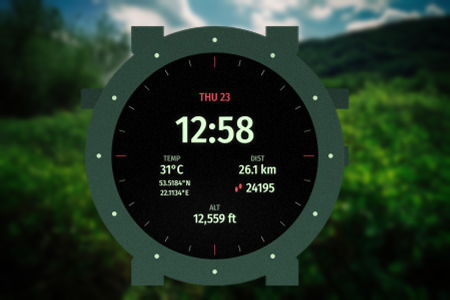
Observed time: 12h58
